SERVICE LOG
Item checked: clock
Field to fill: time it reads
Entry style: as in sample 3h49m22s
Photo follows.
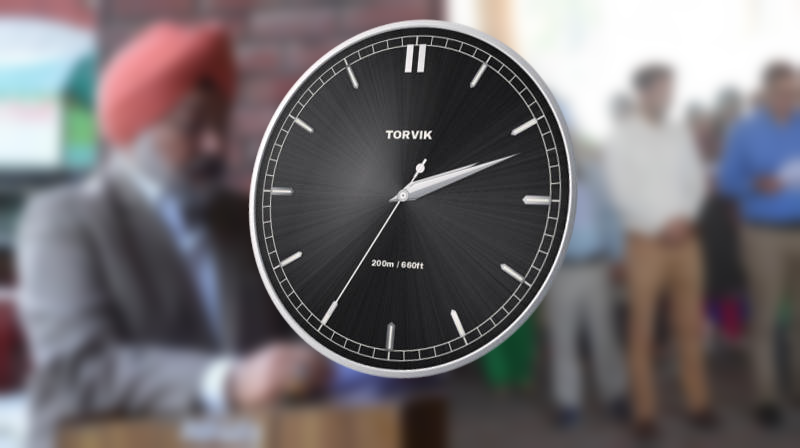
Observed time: 2h11m35s
